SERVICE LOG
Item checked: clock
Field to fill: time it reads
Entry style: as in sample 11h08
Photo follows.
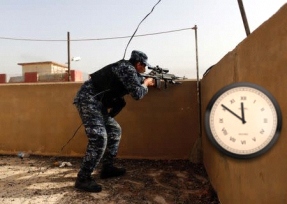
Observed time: 11h51
